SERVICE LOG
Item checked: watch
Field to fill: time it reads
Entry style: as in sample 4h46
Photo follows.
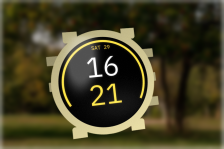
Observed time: 16h21
